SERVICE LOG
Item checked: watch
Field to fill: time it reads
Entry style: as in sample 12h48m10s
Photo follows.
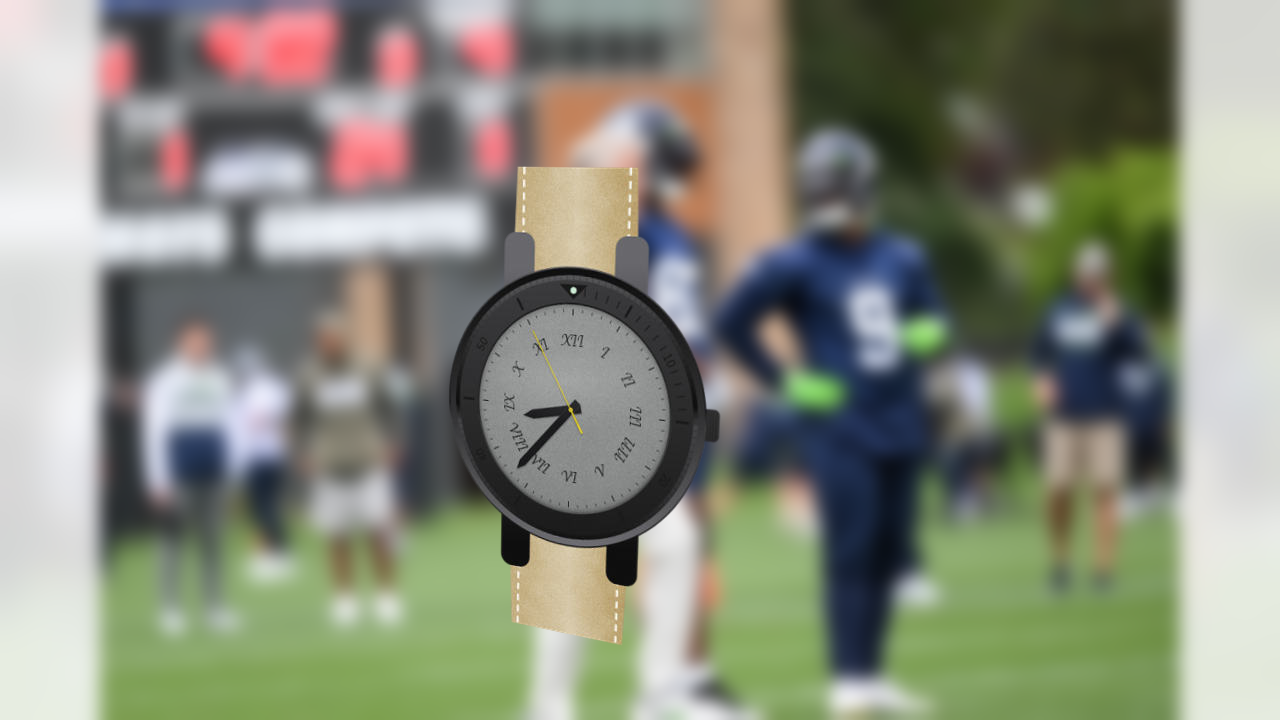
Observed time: 8h36m55s
